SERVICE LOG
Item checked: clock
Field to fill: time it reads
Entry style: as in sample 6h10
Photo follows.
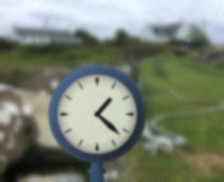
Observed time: 1h22
